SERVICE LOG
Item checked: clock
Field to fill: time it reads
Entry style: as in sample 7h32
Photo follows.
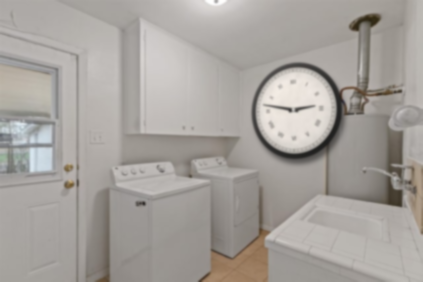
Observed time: 2h47
